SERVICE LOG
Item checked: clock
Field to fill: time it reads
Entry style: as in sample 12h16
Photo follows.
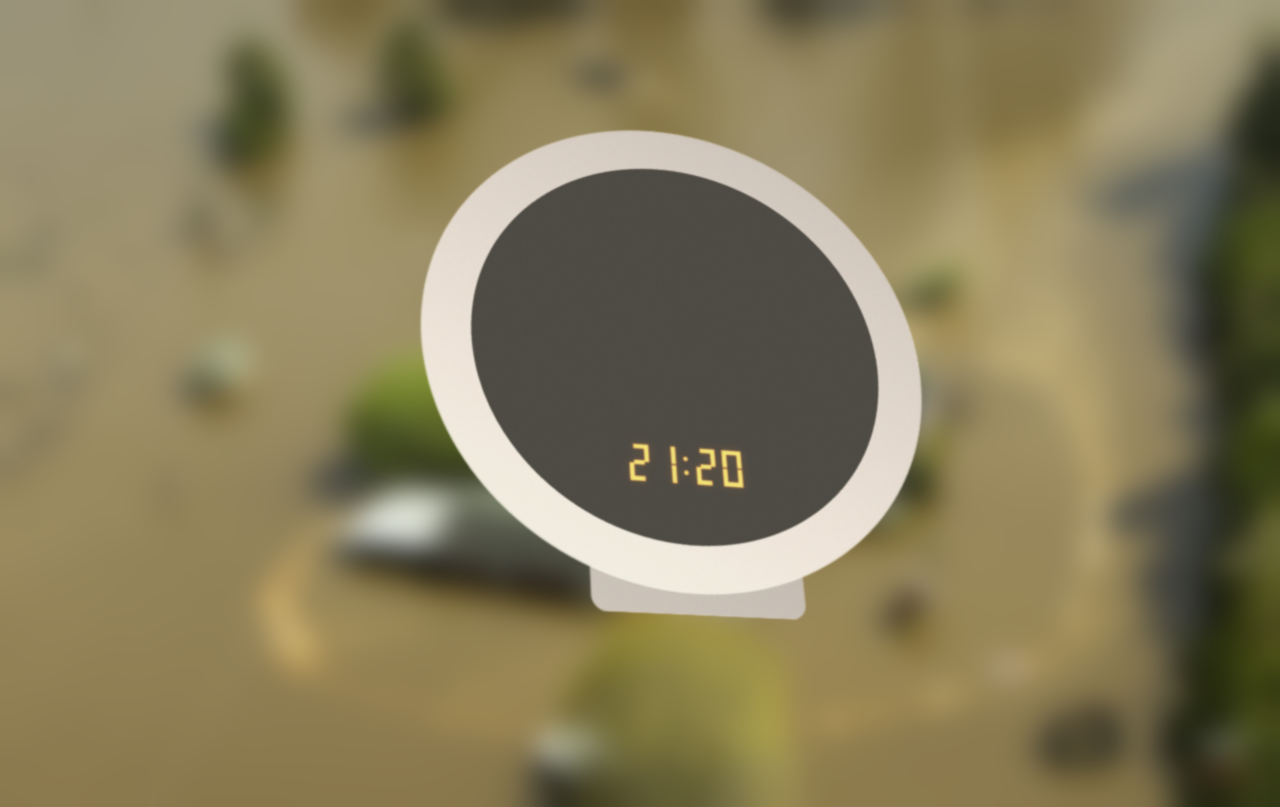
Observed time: 21h20
